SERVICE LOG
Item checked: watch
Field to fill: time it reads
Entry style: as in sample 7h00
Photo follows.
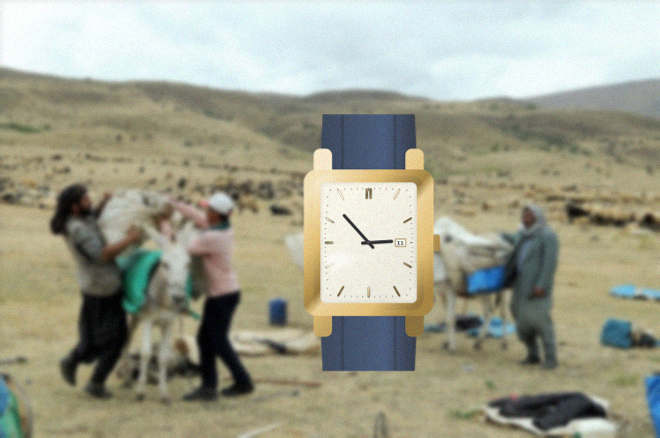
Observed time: 2h53
